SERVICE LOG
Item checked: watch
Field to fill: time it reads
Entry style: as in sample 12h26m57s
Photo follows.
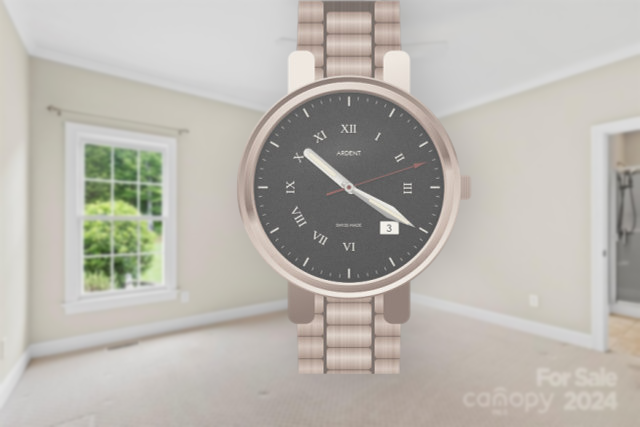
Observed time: 10h20m12s
